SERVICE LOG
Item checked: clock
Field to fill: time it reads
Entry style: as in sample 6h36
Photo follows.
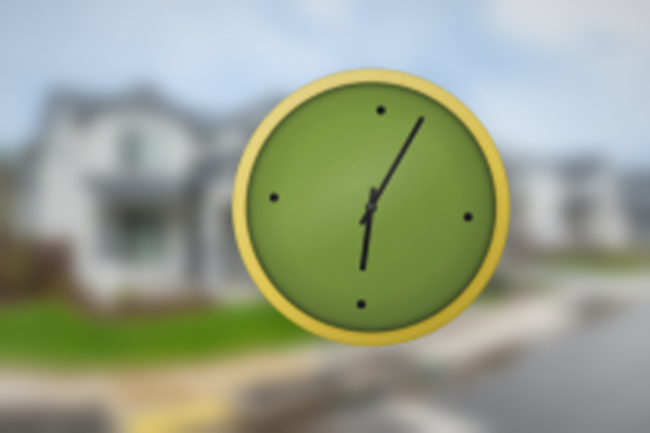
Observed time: 6h04
